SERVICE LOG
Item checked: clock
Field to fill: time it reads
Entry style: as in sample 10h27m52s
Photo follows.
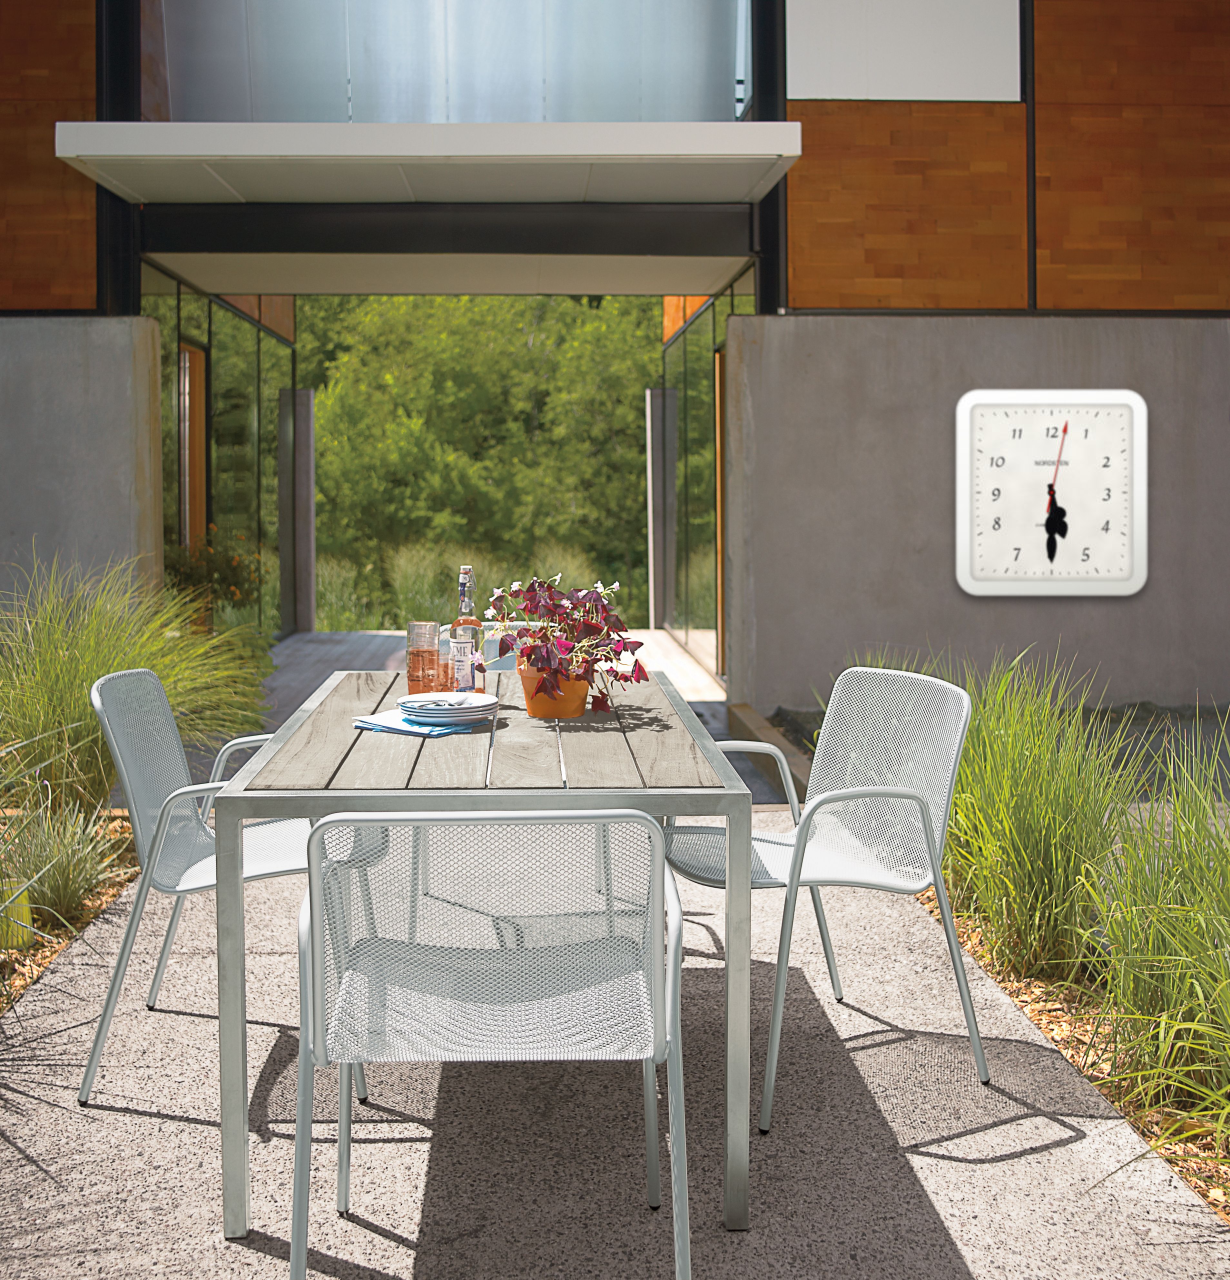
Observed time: 5h30m02s
